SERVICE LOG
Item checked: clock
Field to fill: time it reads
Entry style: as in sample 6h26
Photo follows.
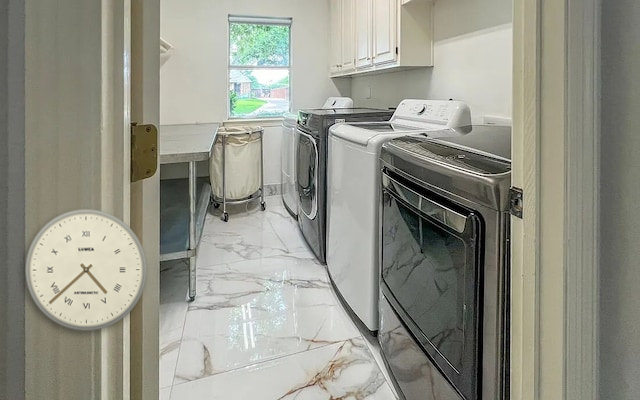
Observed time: 4h38
